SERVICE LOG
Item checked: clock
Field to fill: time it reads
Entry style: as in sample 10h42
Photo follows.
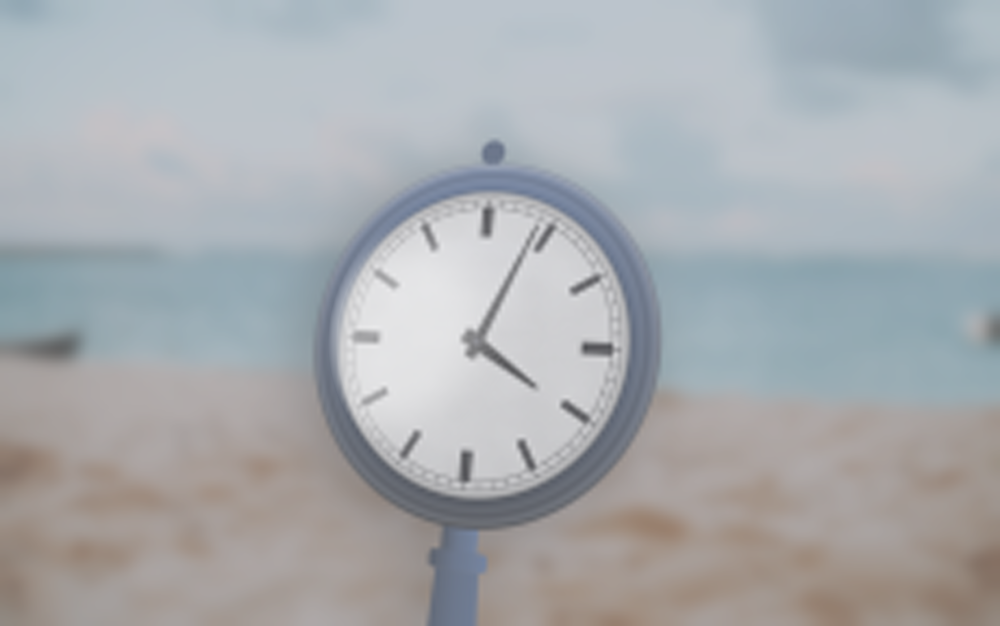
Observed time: 4h04
